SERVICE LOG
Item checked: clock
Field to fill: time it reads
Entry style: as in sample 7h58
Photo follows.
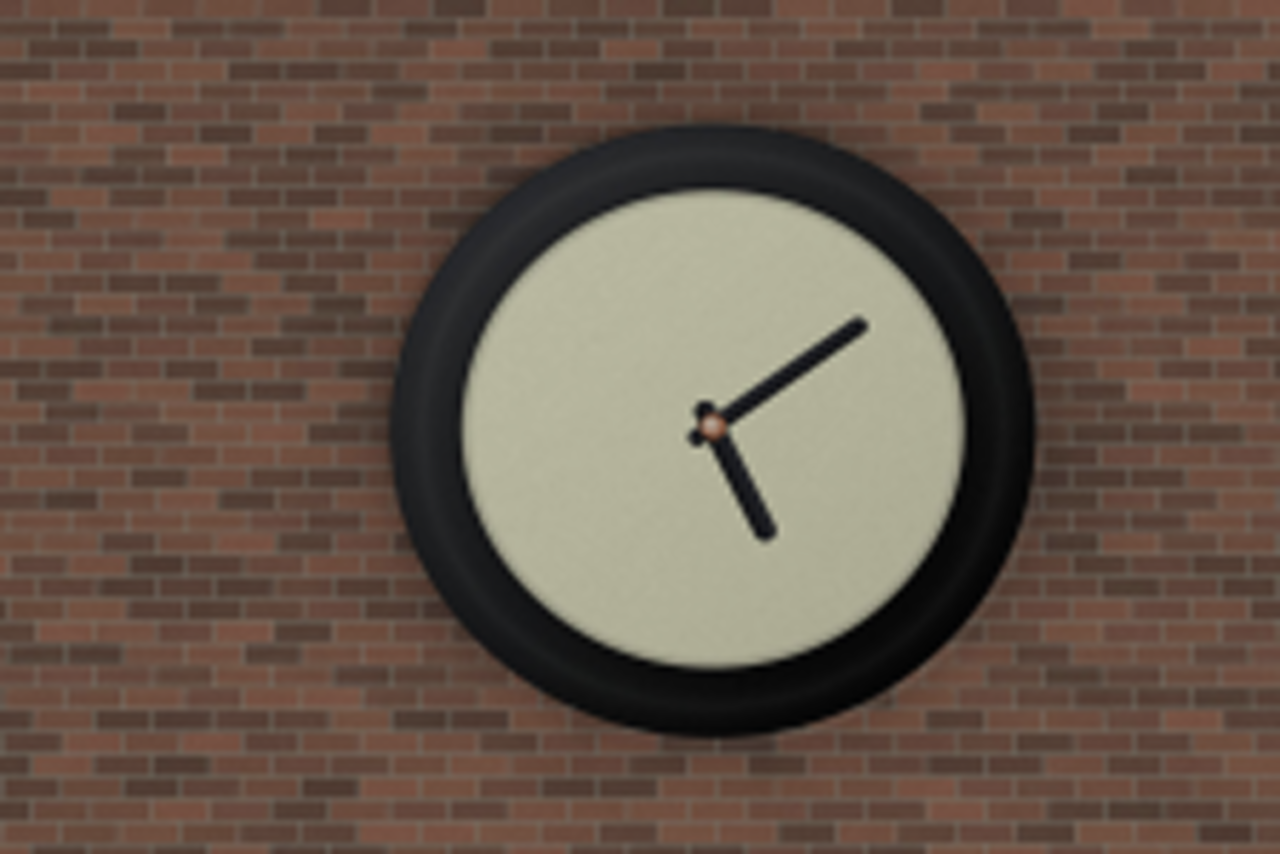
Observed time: 5h09
